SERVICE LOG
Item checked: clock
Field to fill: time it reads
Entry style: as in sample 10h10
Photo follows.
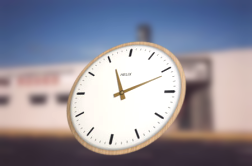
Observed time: 11h11
